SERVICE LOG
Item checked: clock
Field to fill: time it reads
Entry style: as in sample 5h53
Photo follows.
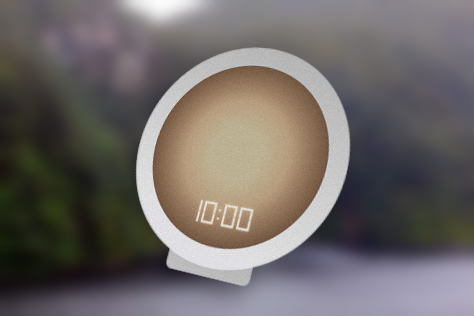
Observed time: 10h00
